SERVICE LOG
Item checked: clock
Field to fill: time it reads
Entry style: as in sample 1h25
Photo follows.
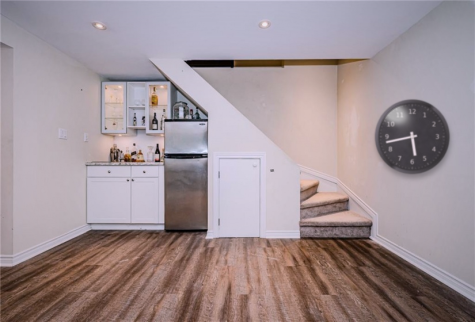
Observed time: 5h43
